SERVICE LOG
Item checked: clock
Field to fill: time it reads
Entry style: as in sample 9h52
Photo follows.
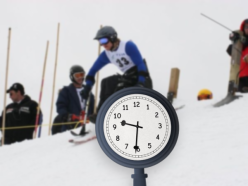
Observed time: 9h31
